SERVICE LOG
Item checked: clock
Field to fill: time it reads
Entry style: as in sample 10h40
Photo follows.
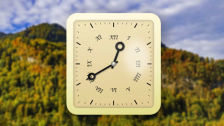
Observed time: 12h40
